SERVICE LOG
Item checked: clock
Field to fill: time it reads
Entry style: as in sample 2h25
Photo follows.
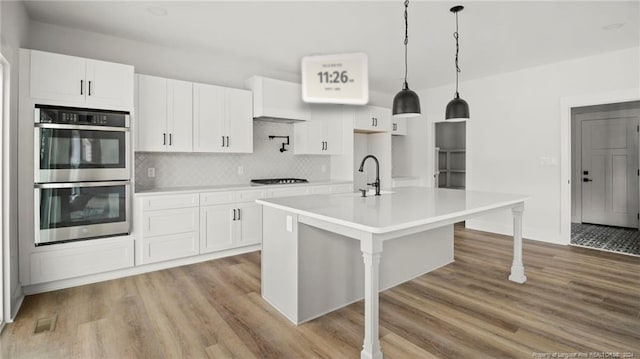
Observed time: 11h26
